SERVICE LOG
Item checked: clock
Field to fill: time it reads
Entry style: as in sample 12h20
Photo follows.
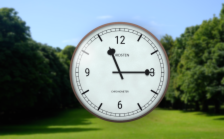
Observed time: 11h15
